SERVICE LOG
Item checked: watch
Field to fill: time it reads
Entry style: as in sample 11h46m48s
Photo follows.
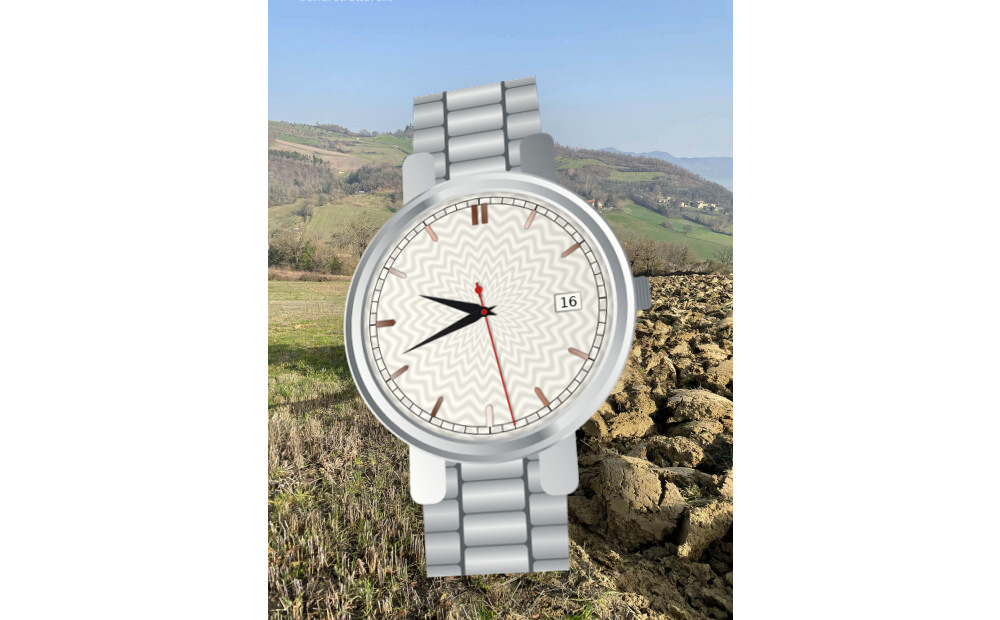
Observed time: 9h41m28s
